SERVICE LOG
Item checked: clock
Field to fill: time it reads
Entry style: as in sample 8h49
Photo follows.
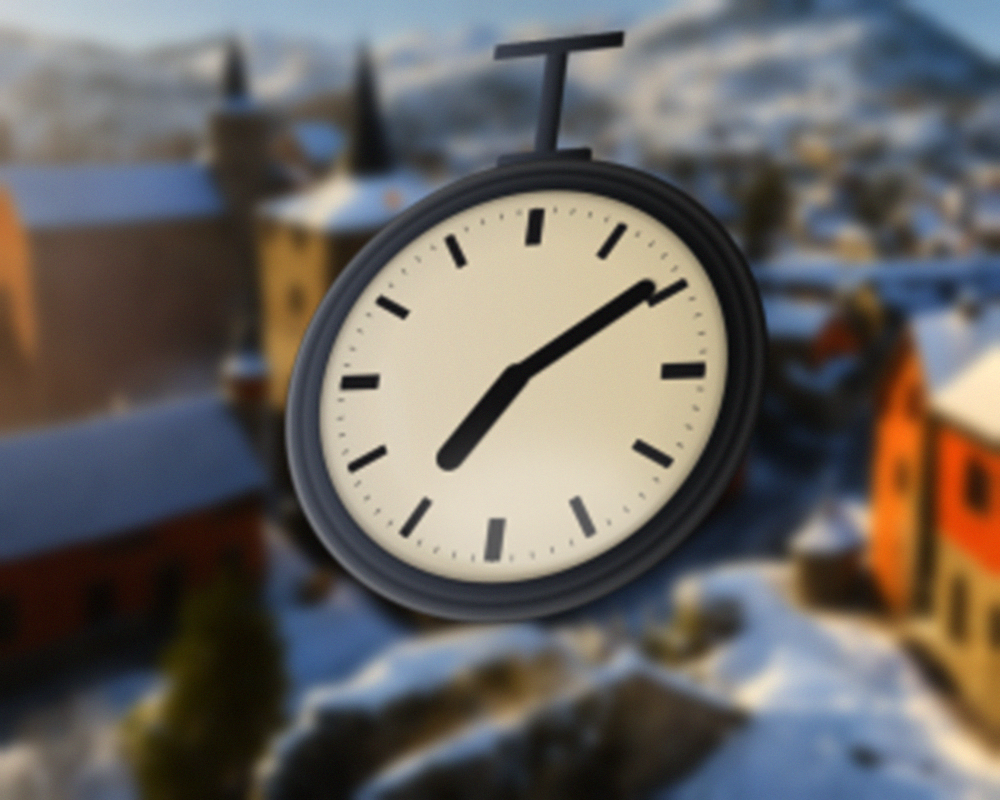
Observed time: 7h09
